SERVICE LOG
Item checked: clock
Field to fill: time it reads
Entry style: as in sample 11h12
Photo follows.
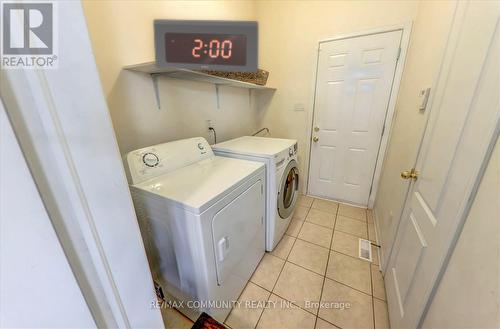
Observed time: 2h00
